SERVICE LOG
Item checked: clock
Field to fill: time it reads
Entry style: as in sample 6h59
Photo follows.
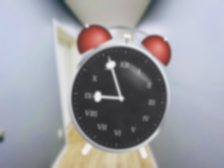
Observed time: 8h56
